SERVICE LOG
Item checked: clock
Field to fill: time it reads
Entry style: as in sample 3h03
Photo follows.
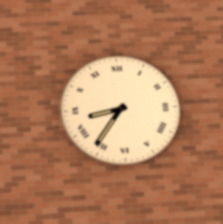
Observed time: 8h36
